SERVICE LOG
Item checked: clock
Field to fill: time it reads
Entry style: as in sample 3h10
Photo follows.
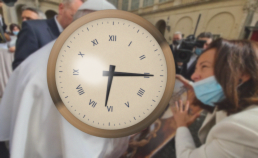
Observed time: 6h15
